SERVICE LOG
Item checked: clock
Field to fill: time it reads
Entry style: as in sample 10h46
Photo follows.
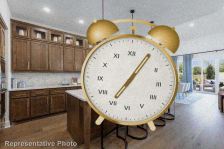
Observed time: 7h05
